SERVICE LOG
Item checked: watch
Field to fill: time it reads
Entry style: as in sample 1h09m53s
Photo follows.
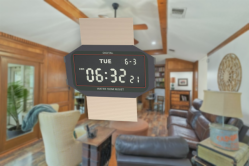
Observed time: 6h32m21s
